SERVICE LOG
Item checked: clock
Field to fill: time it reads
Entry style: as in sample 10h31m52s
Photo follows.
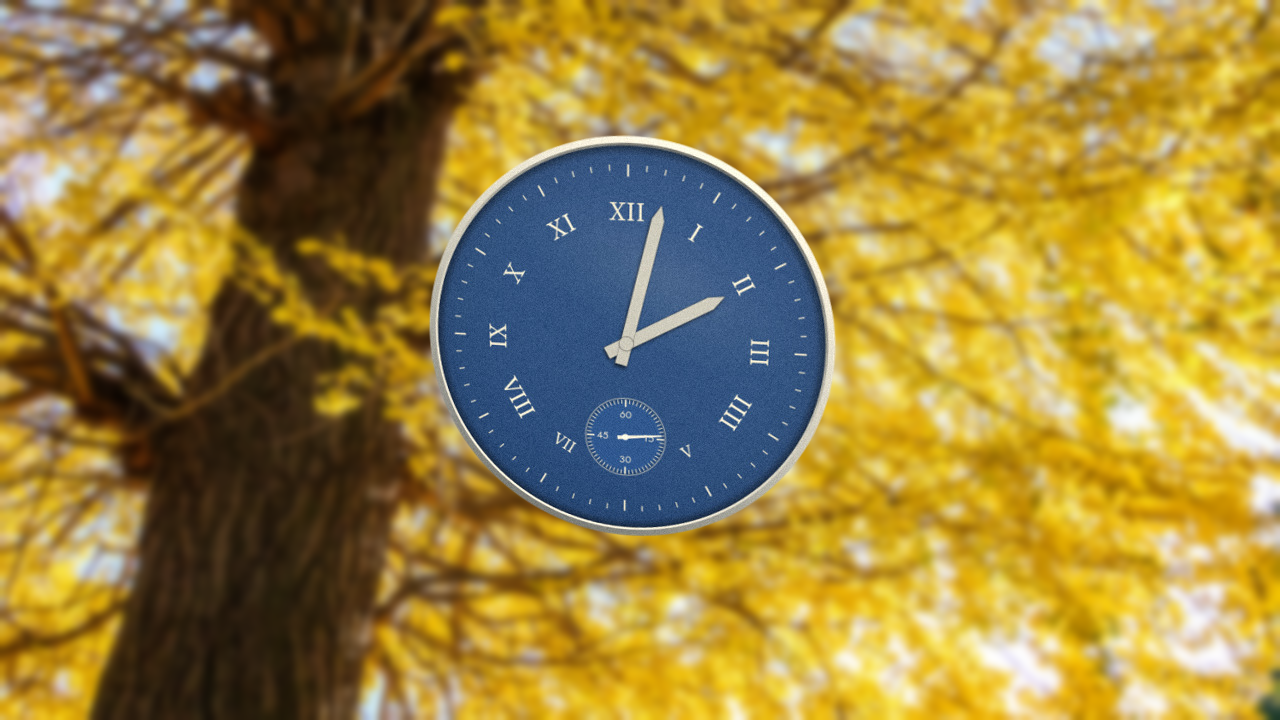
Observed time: 2h02m14s
